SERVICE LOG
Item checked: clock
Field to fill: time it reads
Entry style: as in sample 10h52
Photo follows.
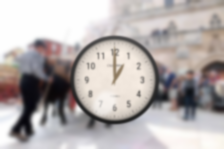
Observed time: 1h00
